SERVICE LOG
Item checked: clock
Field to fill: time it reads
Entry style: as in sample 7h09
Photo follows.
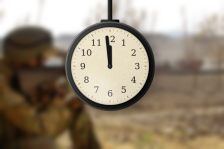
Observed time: 11h59
